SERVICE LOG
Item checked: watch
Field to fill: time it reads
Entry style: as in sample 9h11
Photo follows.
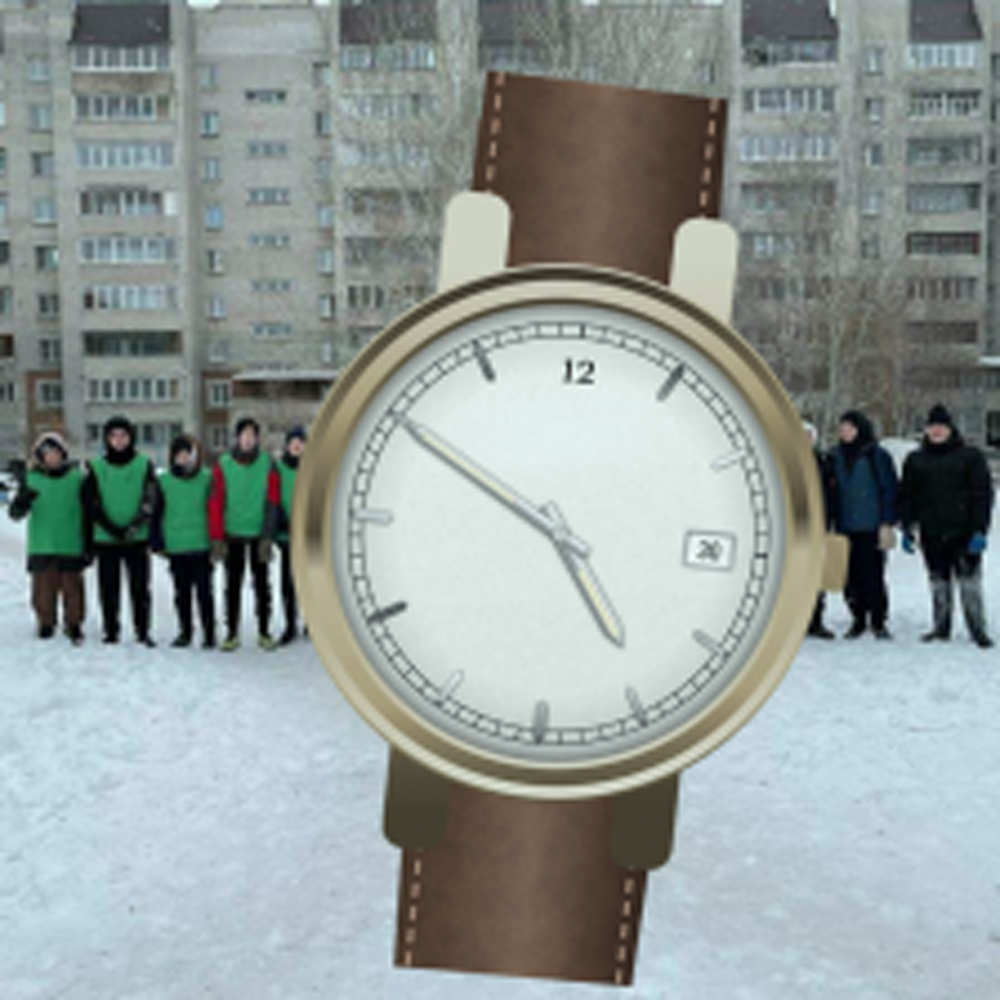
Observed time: 4h50
